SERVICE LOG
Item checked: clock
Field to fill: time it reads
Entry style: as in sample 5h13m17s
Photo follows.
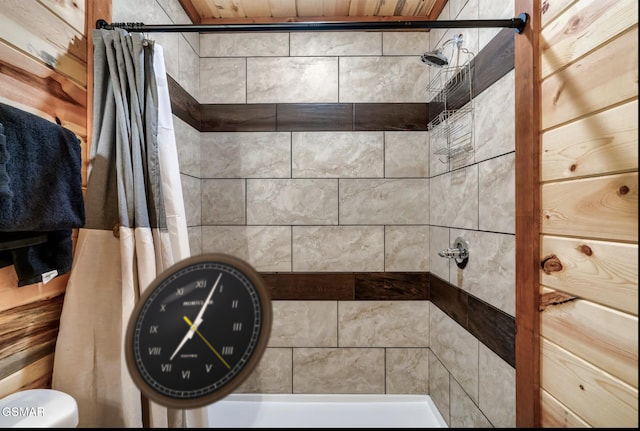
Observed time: 7h03m22s
